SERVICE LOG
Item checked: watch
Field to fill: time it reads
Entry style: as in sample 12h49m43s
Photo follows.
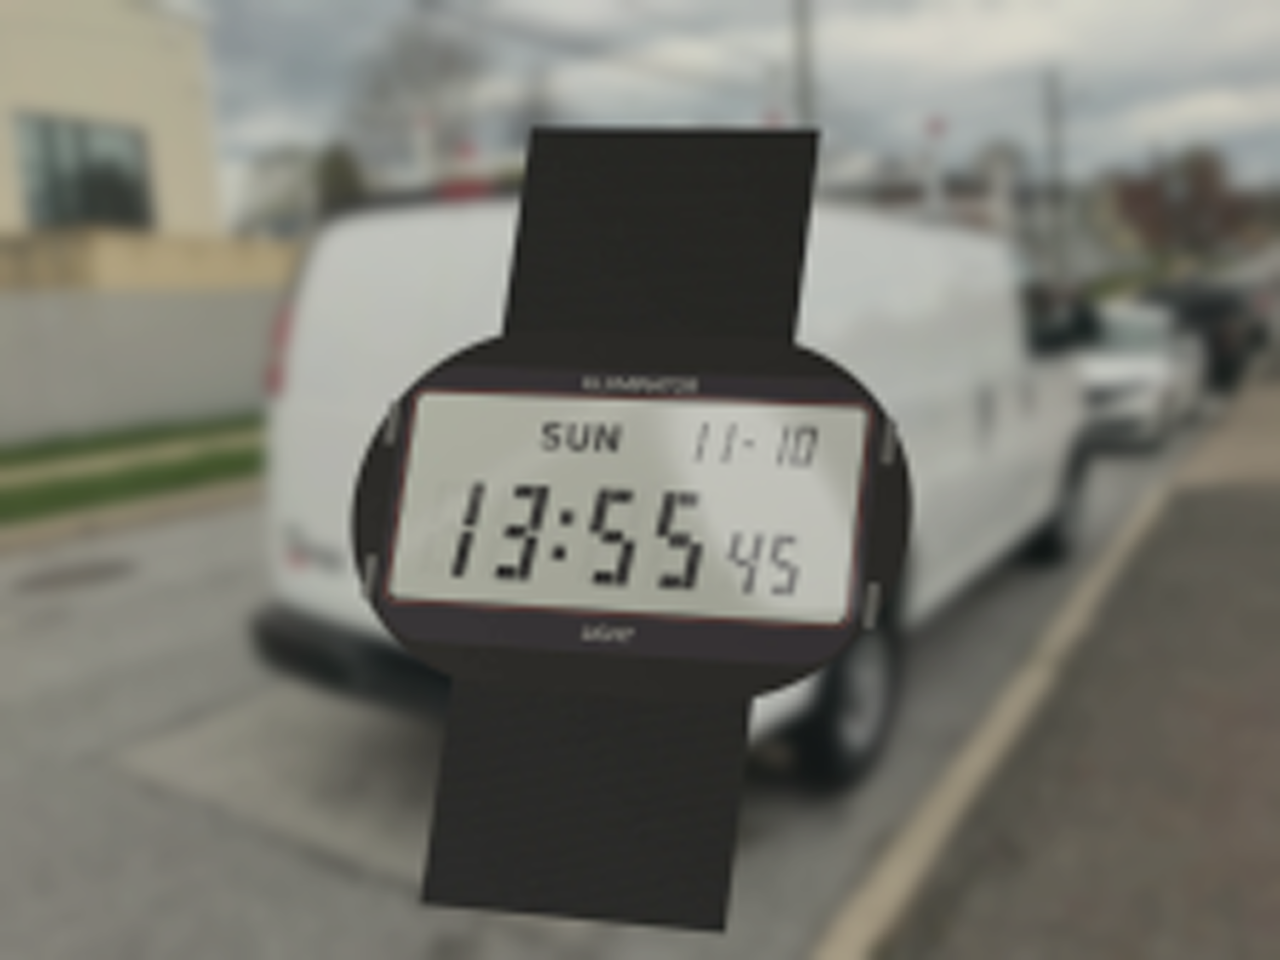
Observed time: 13h55m45s
